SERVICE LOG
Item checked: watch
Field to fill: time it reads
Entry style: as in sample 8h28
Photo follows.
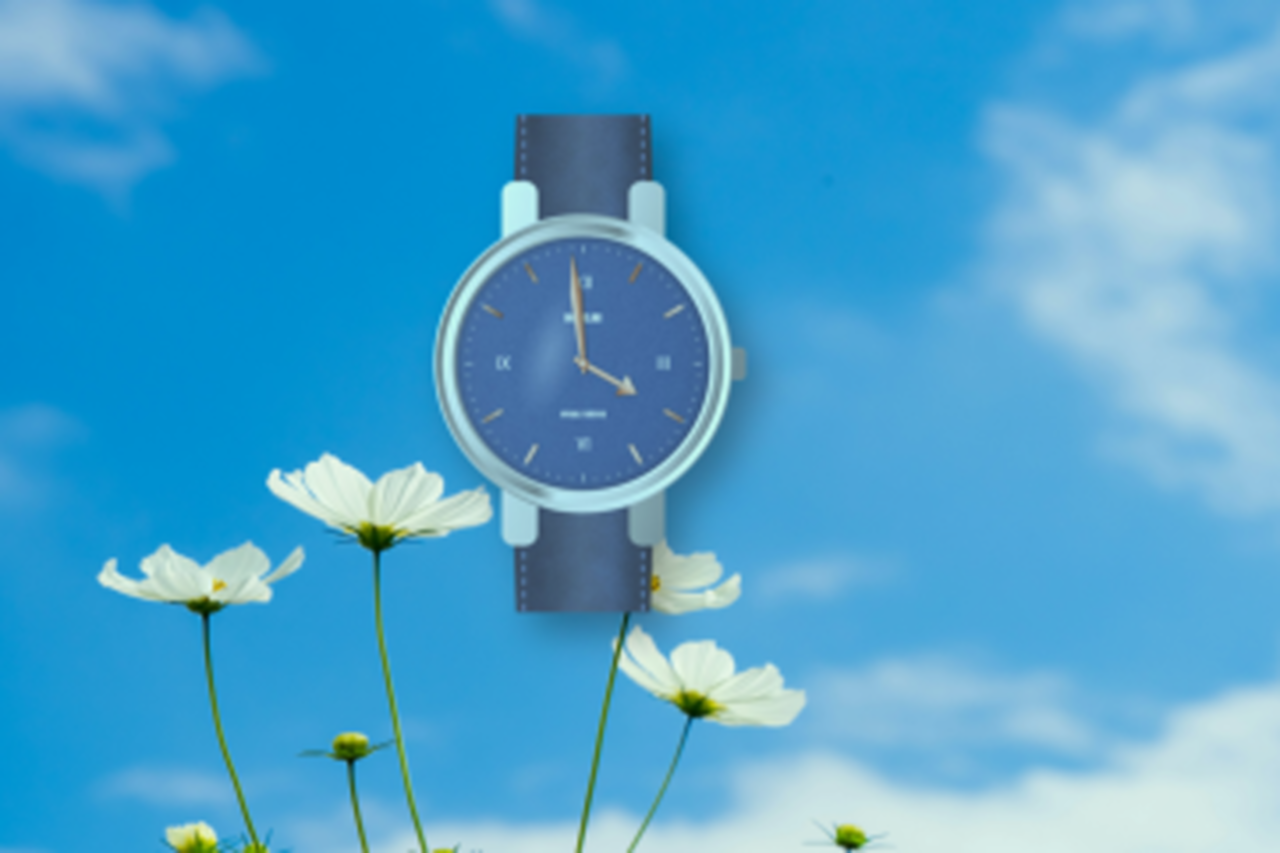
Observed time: 3h59
